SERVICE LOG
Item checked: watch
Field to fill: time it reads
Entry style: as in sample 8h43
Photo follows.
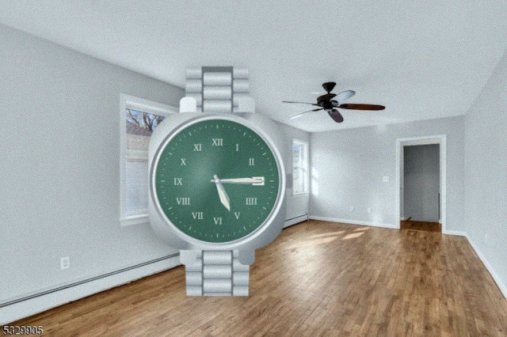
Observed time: 5h15
